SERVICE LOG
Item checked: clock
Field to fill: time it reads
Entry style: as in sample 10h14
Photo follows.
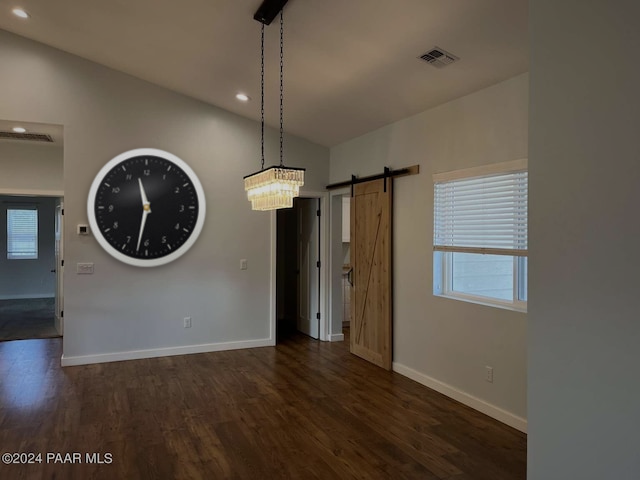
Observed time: 11h32
